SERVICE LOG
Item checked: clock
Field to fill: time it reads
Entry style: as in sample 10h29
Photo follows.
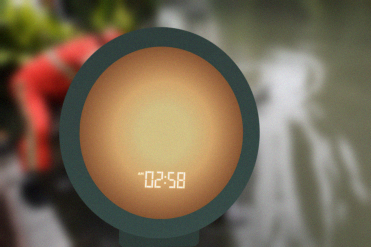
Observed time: 2h58
